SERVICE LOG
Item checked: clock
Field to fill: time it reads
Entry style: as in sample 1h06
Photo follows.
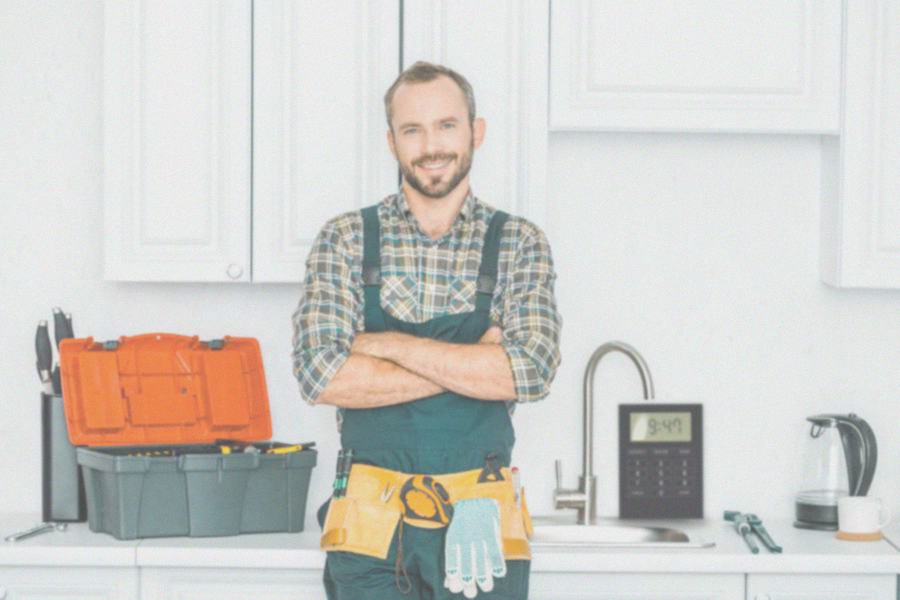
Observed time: 9h47
